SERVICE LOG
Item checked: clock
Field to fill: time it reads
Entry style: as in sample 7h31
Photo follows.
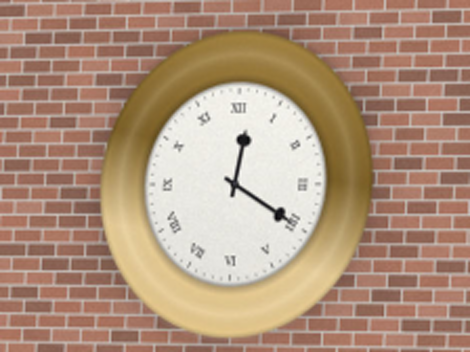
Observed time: 12h20
